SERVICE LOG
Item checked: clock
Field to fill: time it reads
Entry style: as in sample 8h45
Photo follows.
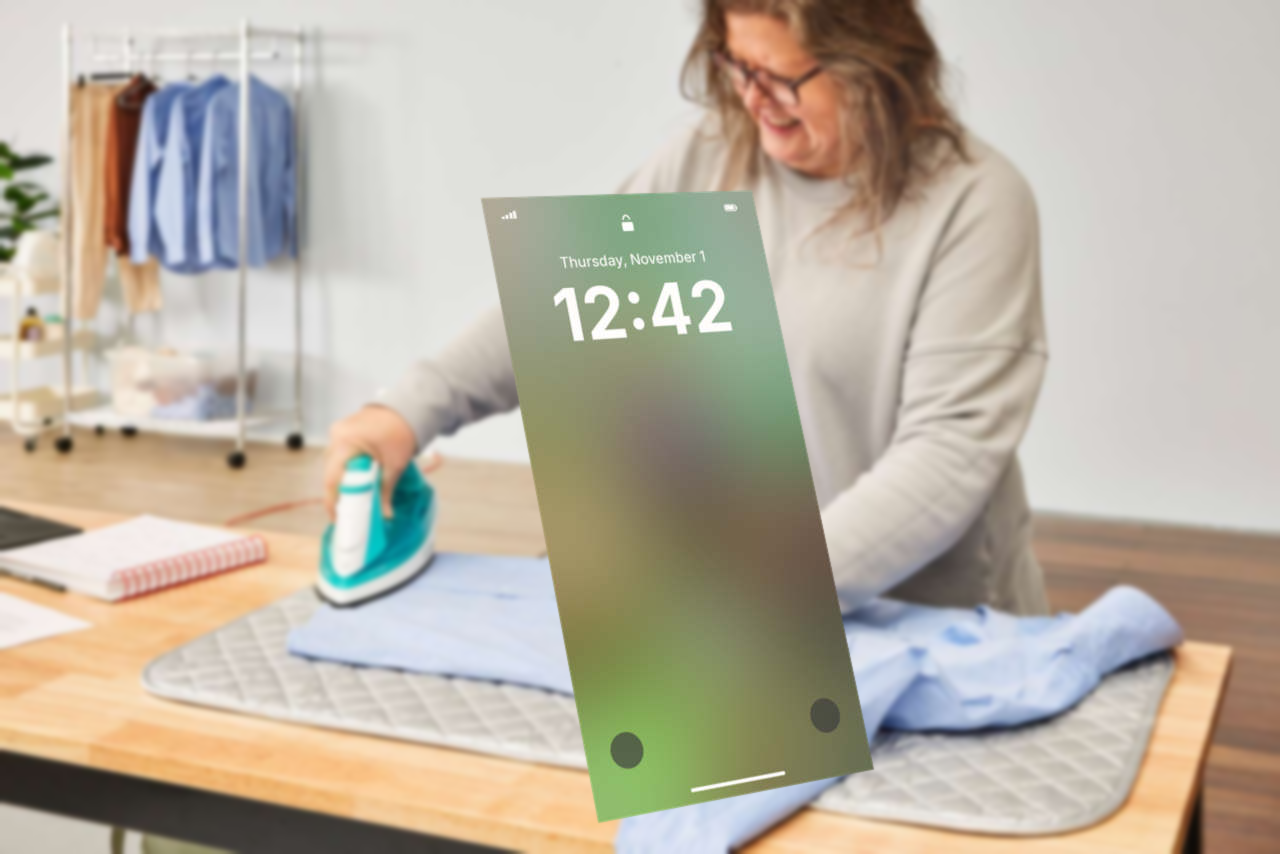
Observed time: 12h42
